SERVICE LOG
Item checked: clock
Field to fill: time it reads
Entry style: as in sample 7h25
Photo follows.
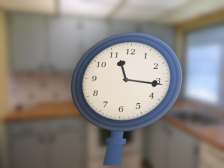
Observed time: 11h16
